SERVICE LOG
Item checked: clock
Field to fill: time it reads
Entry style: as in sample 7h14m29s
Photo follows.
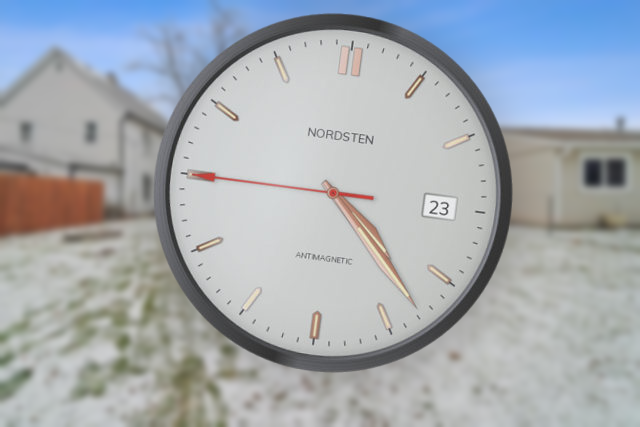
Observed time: 4h22m45s
